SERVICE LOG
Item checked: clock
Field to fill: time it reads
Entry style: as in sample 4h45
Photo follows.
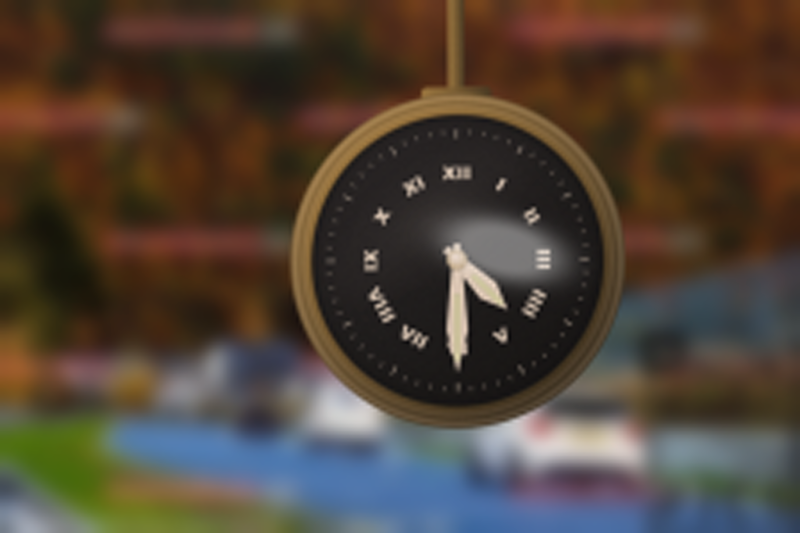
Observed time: 4h30
